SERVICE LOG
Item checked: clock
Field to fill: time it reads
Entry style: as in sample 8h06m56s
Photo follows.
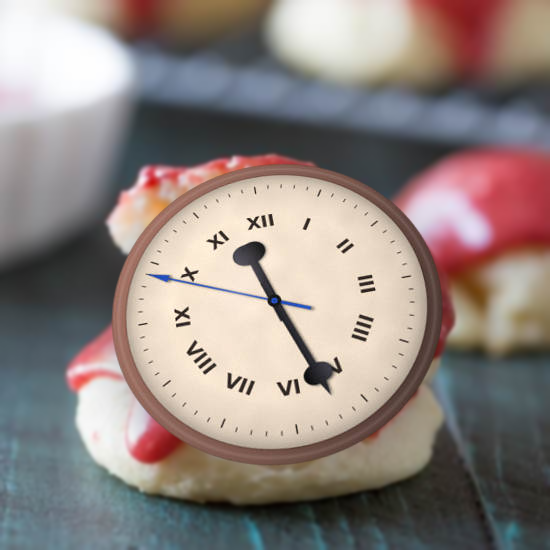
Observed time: 11h26m49s
